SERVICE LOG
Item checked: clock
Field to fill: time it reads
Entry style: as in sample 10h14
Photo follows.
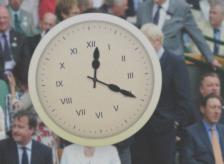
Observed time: 12h20
